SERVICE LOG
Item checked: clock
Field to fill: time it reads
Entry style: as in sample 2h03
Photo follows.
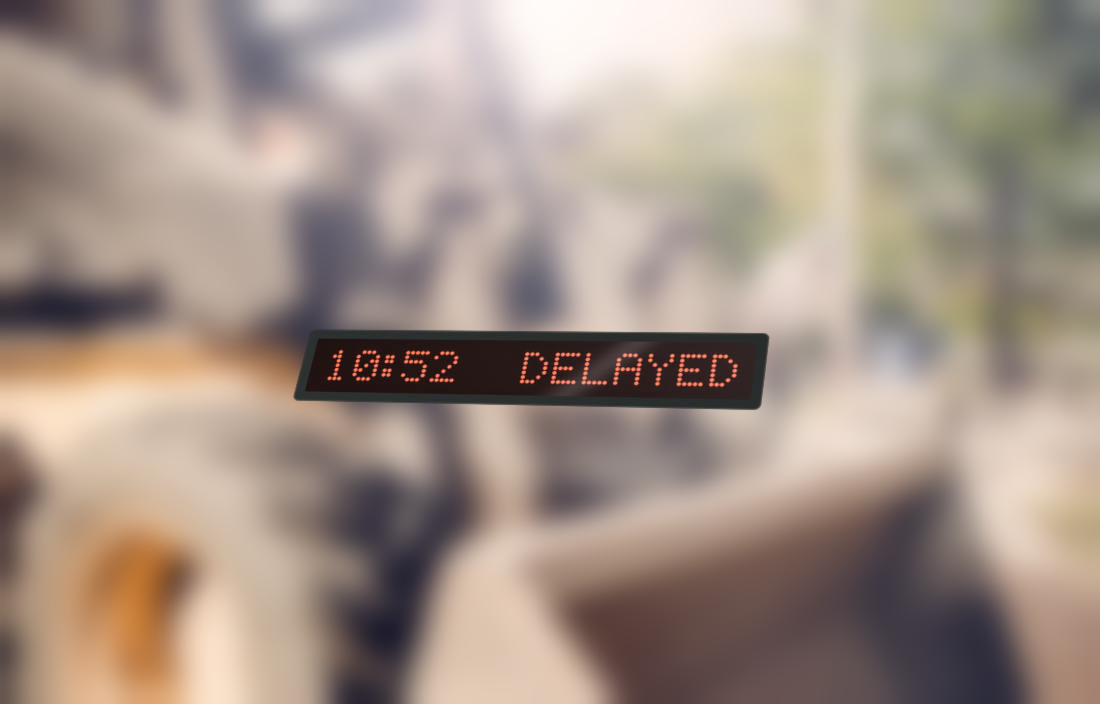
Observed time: 10h52
